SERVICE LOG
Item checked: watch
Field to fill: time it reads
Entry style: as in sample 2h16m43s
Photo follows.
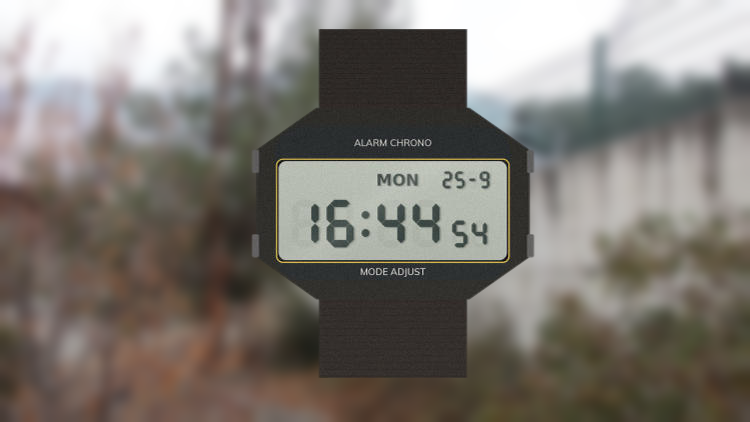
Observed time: 16h44m54s
